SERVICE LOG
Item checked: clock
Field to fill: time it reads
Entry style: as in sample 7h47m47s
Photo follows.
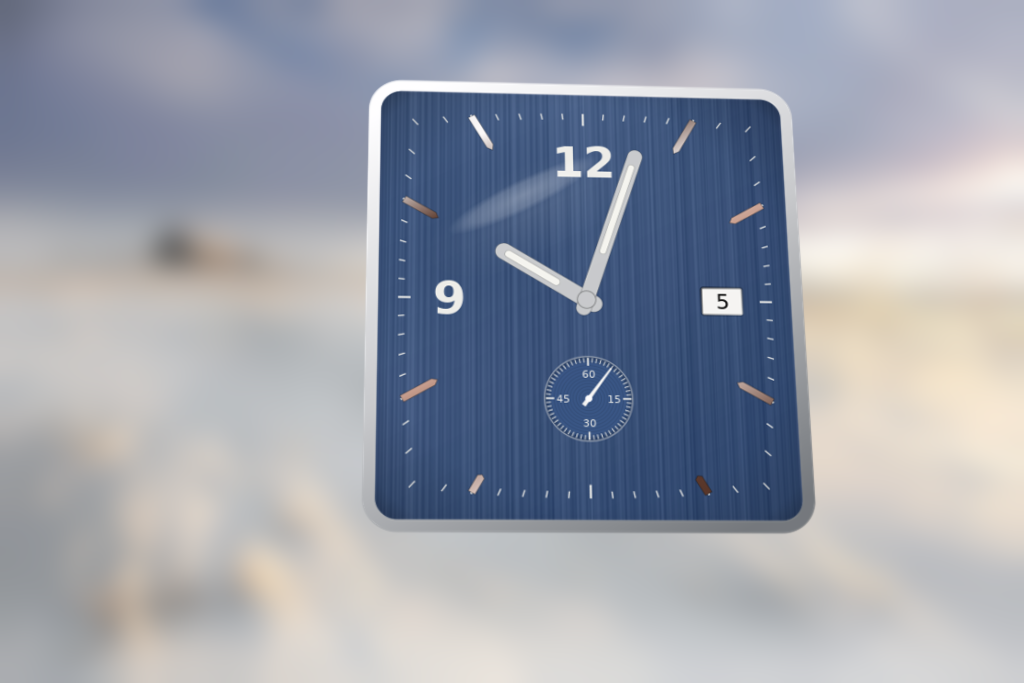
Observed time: 10h03m06s
